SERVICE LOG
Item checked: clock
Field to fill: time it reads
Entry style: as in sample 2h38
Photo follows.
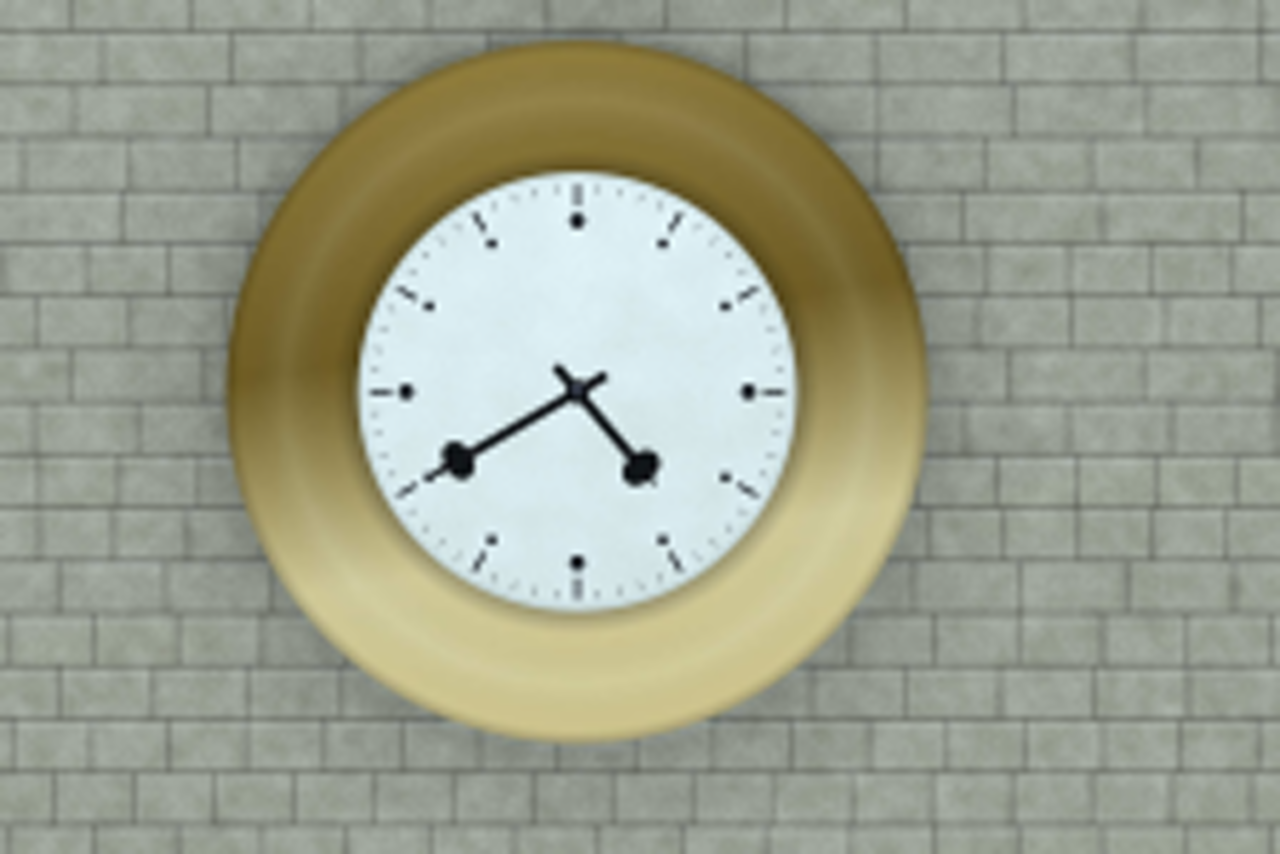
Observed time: 4h40
